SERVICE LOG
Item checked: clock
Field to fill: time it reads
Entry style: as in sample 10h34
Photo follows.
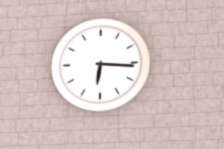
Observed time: 6h16
